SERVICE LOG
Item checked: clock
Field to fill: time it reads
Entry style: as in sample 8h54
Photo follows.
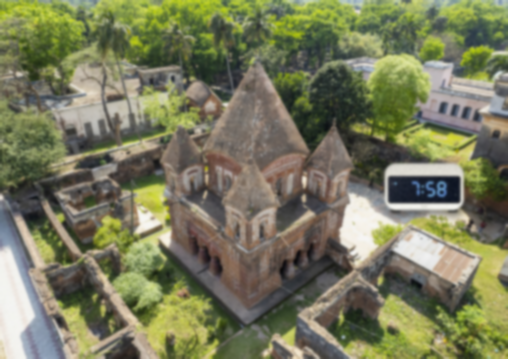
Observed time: 7h58
